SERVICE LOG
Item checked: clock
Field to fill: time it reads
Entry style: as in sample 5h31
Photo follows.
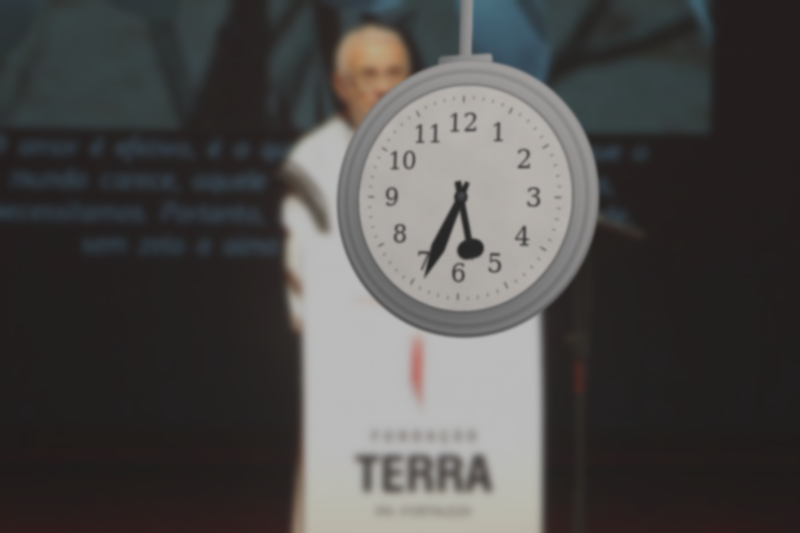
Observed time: 5h34
